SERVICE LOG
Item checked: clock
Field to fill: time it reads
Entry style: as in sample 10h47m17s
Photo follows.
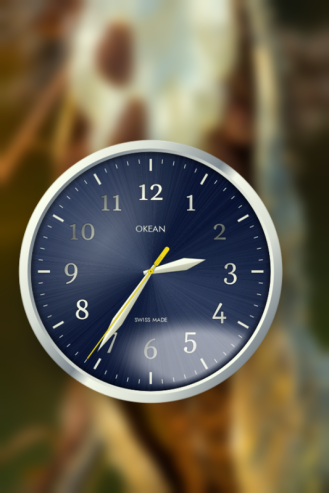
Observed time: 2h35m36s
